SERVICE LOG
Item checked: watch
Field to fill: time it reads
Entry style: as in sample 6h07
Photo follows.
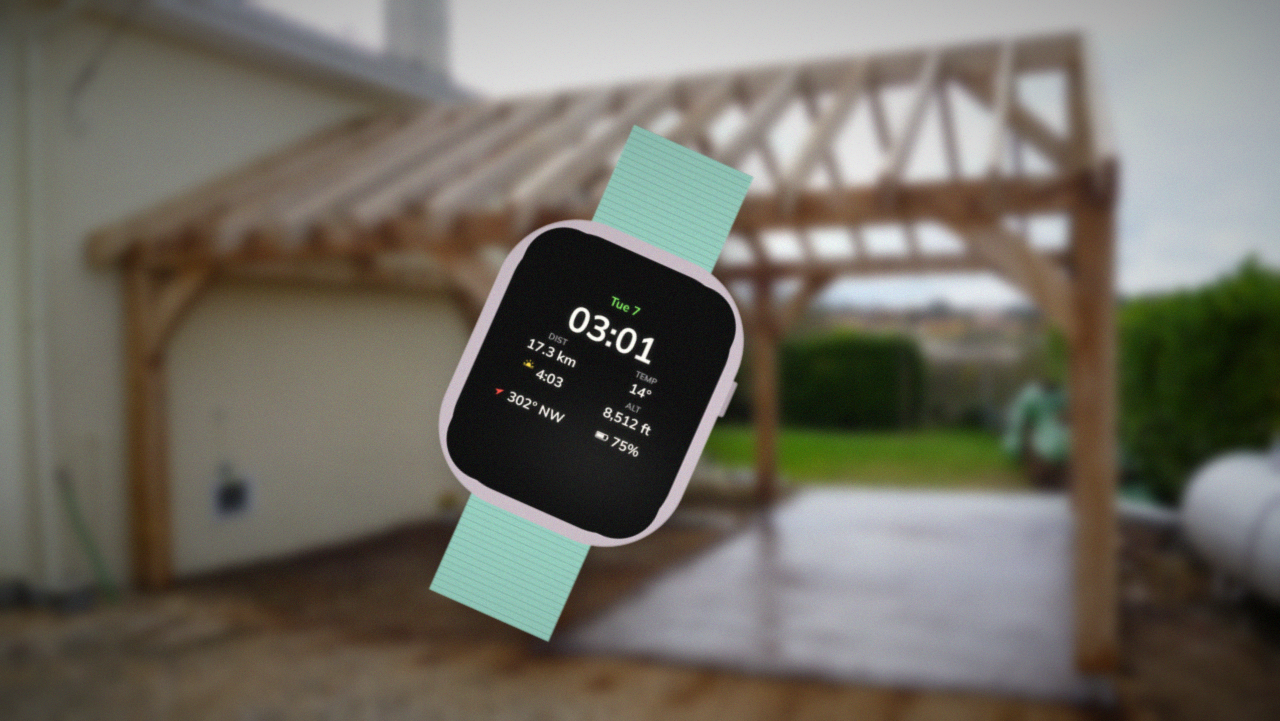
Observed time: 3h01
